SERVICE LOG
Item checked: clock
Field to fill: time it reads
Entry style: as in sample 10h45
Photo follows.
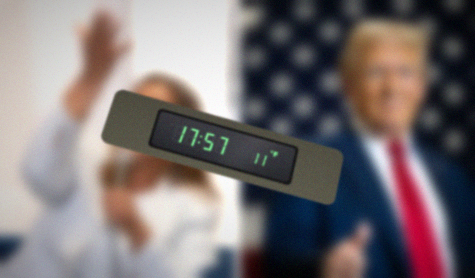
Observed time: 17h57
